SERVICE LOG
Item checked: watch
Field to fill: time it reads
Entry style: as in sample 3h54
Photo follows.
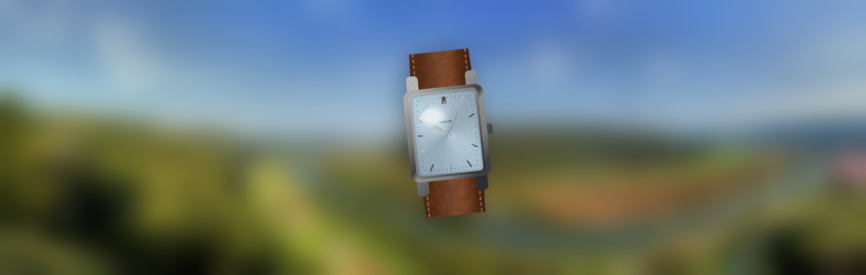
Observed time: 10h05
